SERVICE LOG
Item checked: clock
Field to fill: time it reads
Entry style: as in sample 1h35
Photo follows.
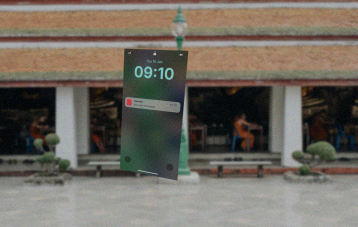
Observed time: 9h10
